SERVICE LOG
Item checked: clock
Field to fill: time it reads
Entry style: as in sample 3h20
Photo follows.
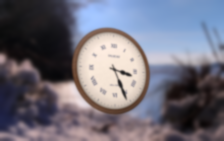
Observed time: 3h26
